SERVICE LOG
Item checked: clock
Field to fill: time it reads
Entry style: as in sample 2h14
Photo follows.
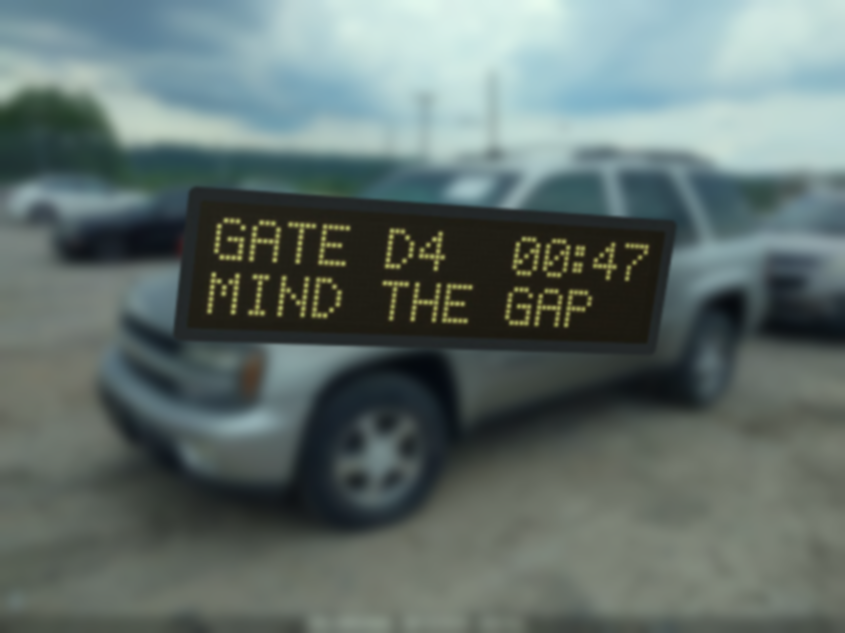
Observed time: 0h47
